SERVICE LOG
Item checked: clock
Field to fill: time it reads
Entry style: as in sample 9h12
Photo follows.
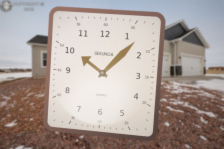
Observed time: 10h07
